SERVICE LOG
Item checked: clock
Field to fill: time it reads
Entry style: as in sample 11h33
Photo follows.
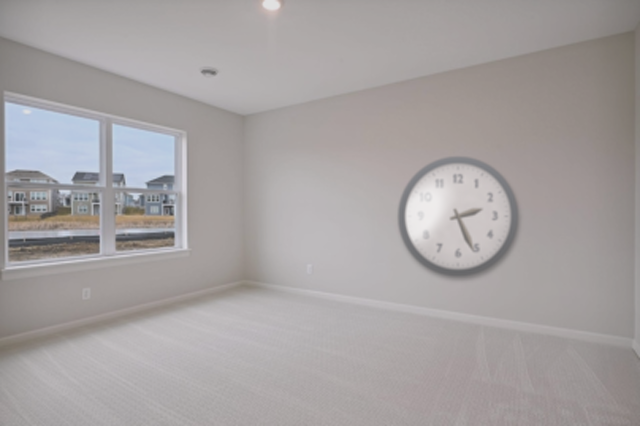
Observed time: 2h26
